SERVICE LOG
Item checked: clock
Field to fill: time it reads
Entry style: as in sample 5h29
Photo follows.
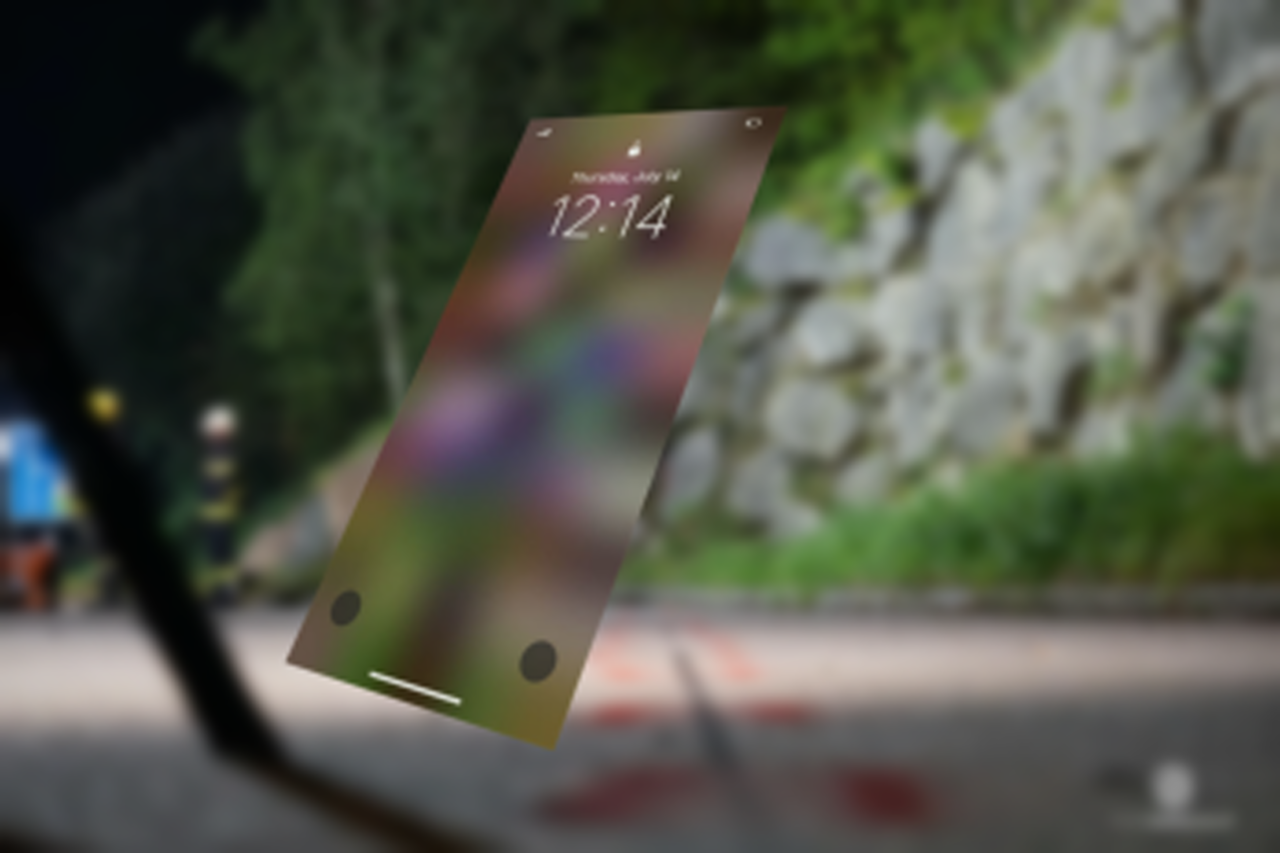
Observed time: 12h14
